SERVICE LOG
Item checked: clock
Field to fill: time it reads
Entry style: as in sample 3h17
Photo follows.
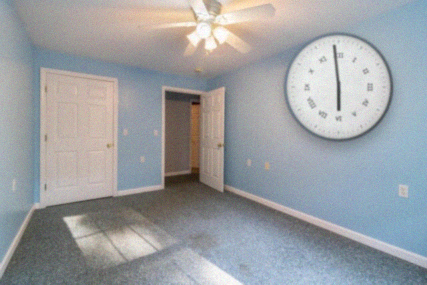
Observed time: 5h59
